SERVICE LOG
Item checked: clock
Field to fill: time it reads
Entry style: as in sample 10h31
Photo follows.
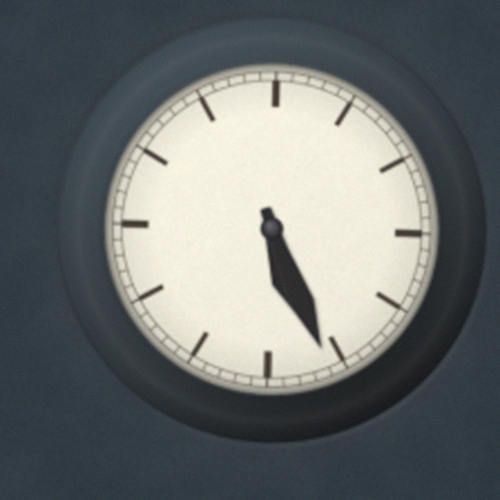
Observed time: 5h26
